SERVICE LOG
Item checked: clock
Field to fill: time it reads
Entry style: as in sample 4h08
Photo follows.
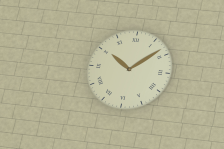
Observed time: 10h08
